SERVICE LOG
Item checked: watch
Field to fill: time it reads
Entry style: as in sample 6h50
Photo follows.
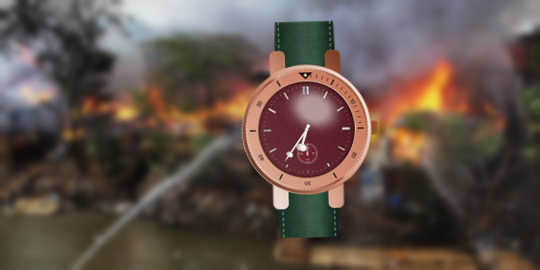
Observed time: 6h36
